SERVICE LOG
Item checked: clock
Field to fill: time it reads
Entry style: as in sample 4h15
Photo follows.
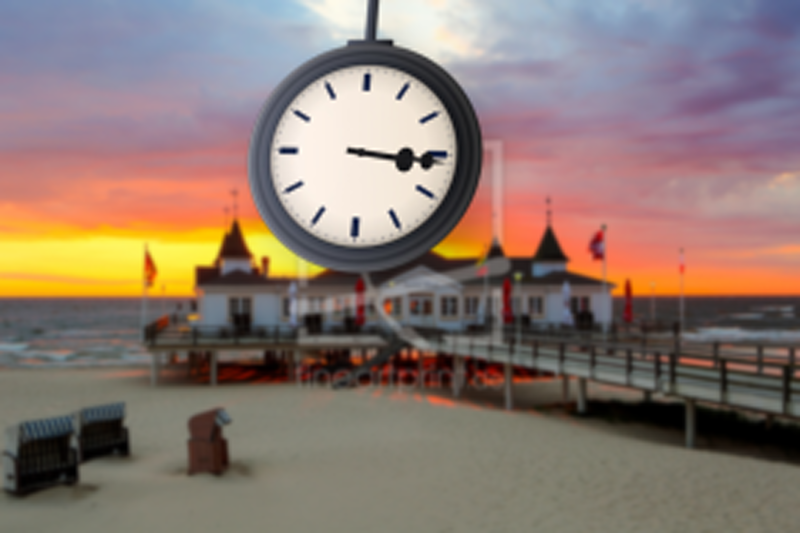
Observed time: 3h16
